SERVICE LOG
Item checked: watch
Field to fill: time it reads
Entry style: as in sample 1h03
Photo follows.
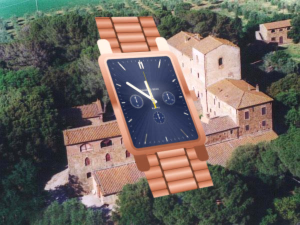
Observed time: 11h52
